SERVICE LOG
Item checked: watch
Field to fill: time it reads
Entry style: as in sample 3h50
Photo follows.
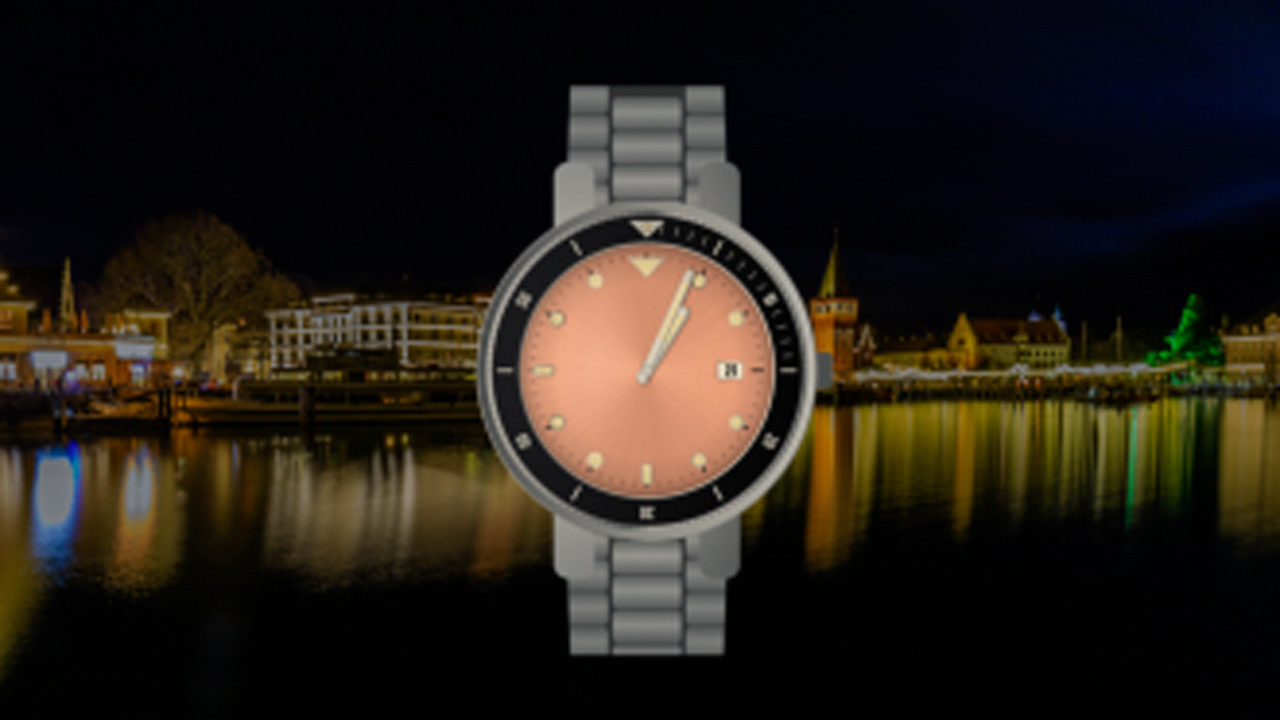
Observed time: 1h04
